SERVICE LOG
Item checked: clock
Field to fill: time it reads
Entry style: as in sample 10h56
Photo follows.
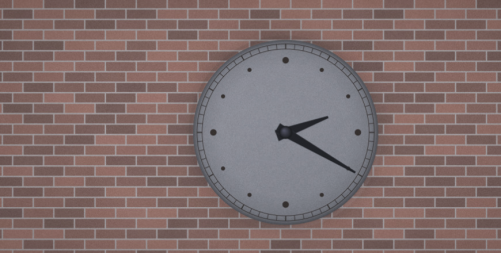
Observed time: 2h20
